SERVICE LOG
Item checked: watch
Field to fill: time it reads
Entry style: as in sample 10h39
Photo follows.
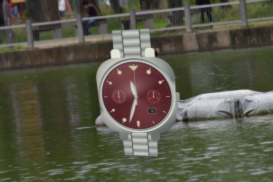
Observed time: 11h33
